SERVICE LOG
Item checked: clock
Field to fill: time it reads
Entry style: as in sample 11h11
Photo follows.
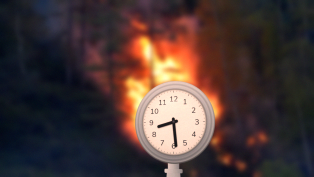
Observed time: 8h29
